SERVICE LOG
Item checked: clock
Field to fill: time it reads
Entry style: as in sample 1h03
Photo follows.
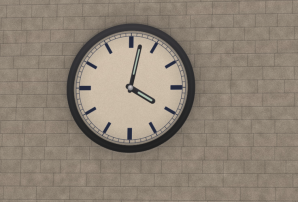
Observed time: 4h02
